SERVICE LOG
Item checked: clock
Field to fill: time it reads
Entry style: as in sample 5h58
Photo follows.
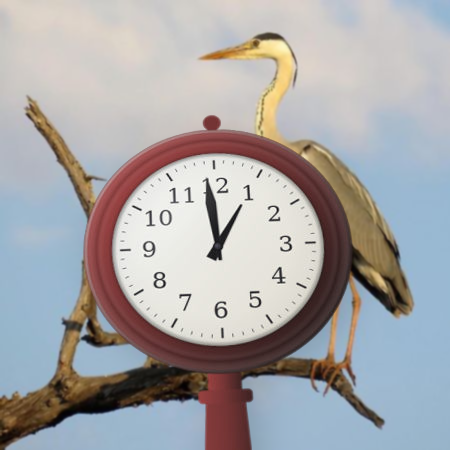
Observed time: 12h59
